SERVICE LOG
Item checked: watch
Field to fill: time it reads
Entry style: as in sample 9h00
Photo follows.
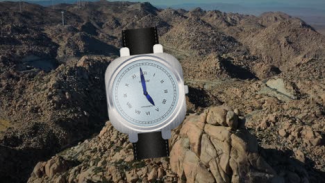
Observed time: 4h59
